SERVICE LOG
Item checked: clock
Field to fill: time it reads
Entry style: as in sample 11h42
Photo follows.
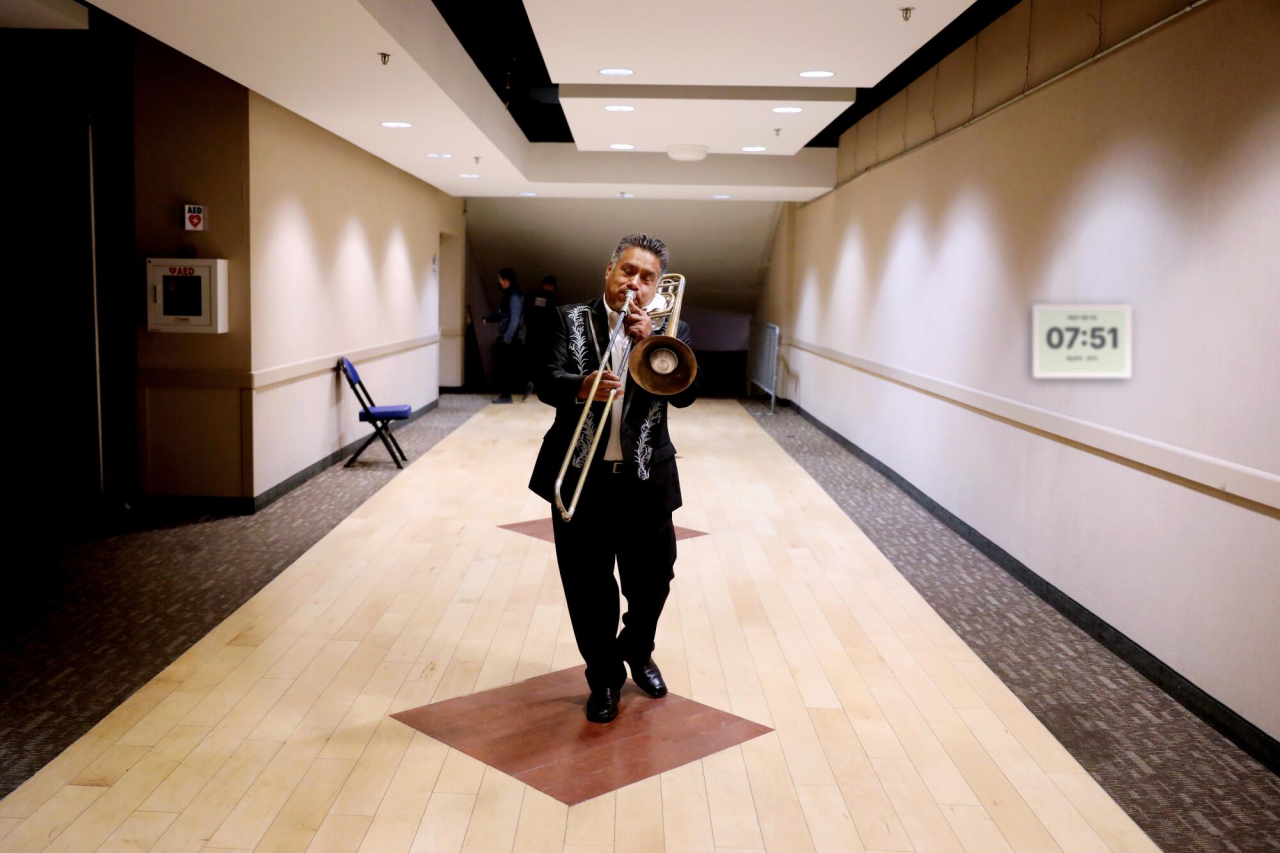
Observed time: 7h51
